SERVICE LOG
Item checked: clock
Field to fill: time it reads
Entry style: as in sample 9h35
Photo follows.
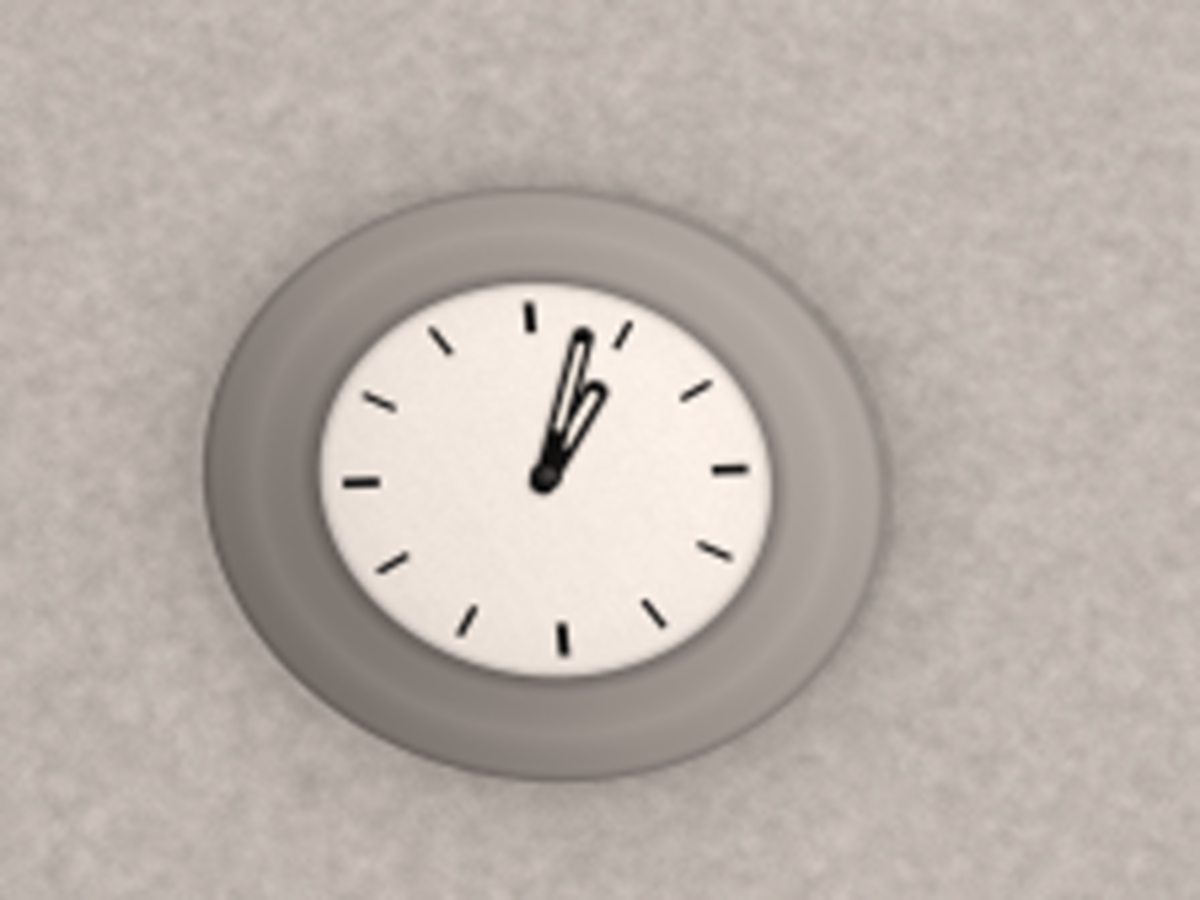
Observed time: 1h03
